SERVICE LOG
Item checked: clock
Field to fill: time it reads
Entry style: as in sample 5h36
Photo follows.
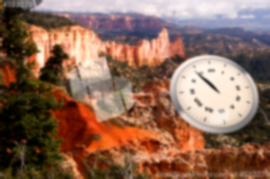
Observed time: 10h54
